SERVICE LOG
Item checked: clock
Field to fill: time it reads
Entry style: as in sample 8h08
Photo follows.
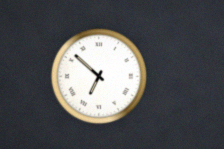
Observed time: 6h52
